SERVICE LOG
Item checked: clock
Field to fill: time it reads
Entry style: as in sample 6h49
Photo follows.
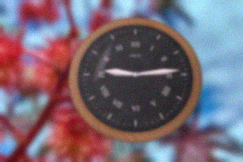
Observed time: 9h14
